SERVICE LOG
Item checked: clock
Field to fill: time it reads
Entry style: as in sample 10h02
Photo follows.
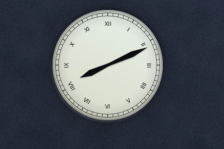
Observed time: 8h11
